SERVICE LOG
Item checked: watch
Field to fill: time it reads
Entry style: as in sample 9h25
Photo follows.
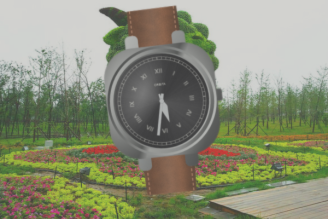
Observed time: 5h32
